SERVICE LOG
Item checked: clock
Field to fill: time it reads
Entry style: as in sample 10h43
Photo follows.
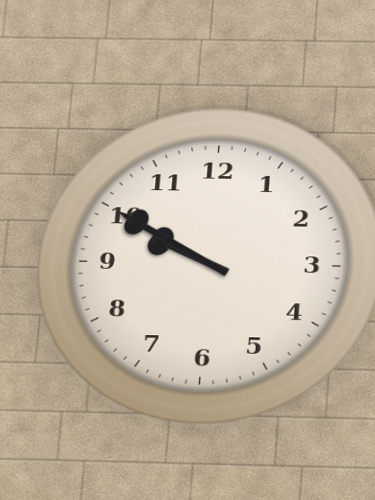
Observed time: 9h50
